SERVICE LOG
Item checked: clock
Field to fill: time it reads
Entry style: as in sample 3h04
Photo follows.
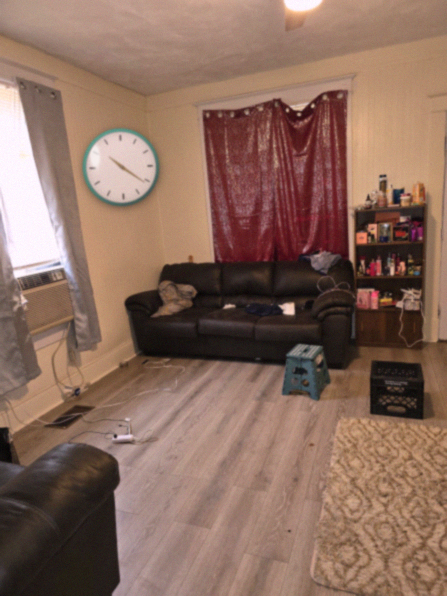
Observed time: 10h21
